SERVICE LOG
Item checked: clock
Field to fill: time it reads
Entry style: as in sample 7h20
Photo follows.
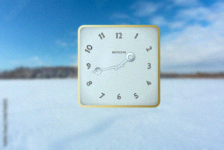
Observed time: 1h43
